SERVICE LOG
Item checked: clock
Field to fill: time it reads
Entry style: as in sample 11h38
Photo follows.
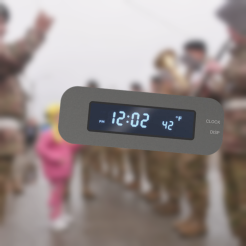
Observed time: 12h02
